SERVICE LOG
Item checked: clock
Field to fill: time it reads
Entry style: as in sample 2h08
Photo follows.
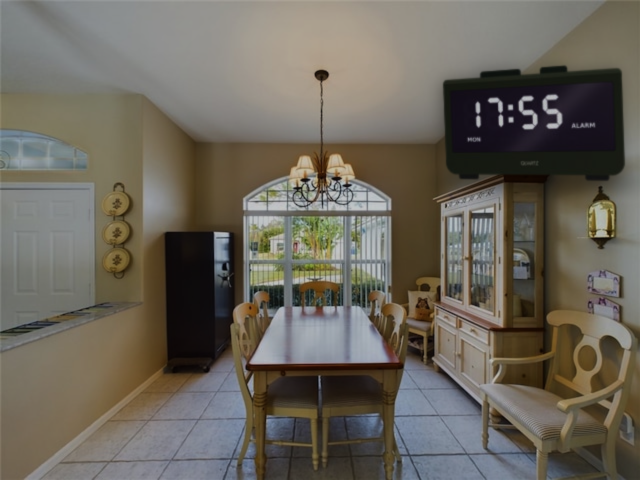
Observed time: 17h55
